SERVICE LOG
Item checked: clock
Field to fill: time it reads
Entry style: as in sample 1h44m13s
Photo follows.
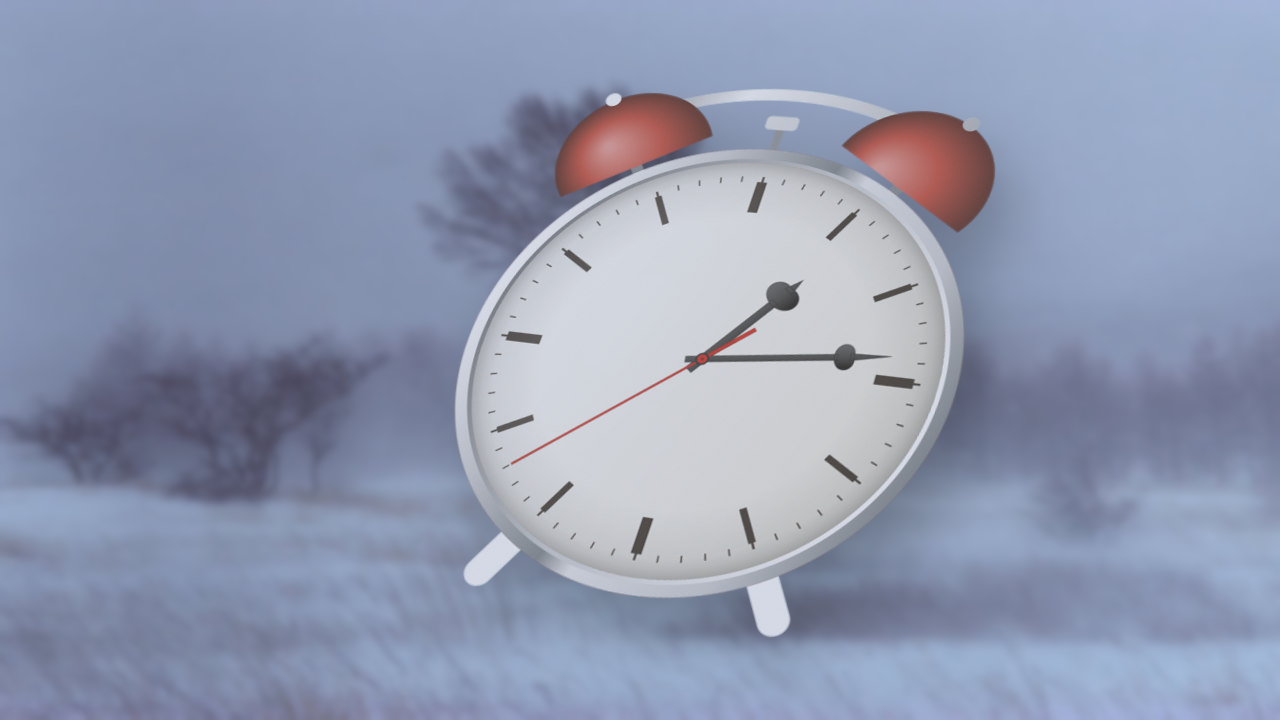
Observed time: 1h13m38s
